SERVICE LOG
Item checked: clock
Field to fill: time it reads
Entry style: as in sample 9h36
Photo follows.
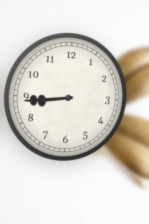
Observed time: 8h44
